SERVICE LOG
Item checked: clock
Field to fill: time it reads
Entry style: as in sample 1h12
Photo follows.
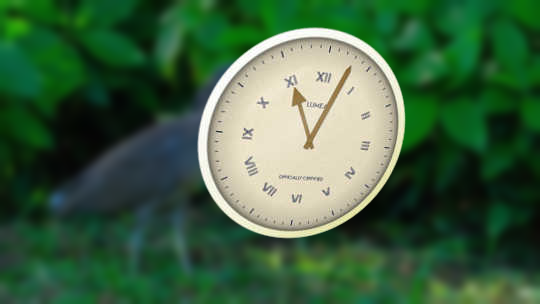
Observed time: 11h03
